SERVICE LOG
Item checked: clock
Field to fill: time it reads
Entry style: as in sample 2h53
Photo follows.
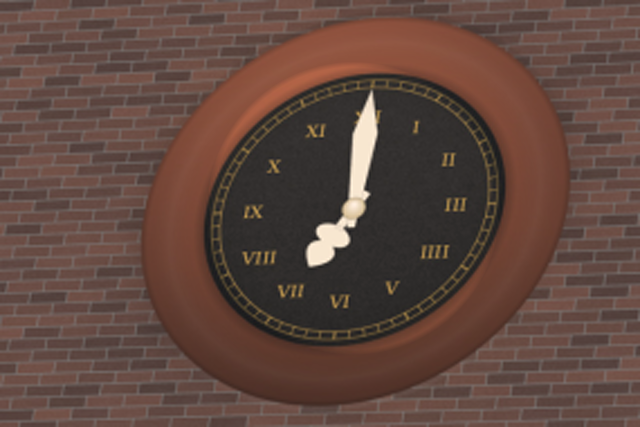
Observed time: 7h00
